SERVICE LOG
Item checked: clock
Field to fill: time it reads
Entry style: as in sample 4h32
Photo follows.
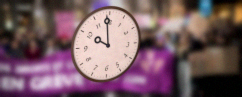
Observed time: 9h59
